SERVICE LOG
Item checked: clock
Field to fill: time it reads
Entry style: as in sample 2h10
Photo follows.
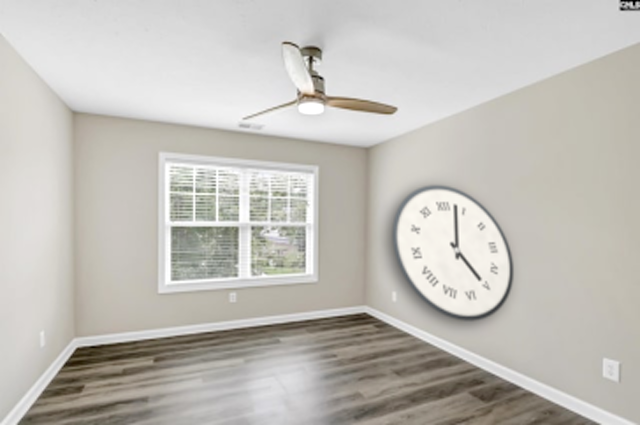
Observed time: 5h03
